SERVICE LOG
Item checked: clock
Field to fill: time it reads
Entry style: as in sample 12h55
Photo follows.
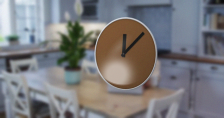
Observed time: 12h08
